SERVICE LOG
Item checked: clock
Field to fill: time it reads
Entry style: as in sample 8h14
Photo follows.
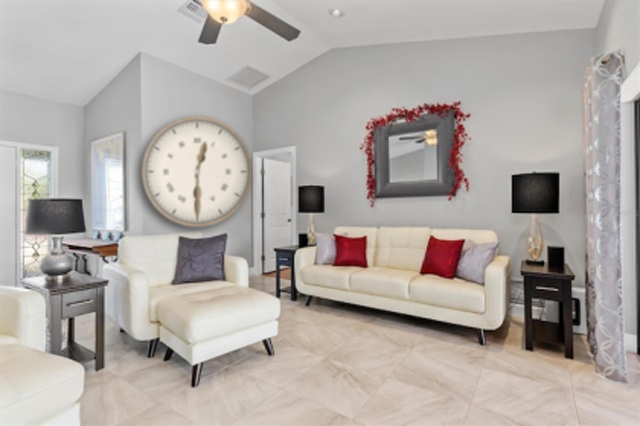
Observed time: 12h30
